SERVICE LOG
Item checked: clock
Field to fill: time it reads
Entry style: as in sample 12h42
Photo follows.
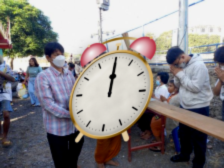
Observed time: 12h00
